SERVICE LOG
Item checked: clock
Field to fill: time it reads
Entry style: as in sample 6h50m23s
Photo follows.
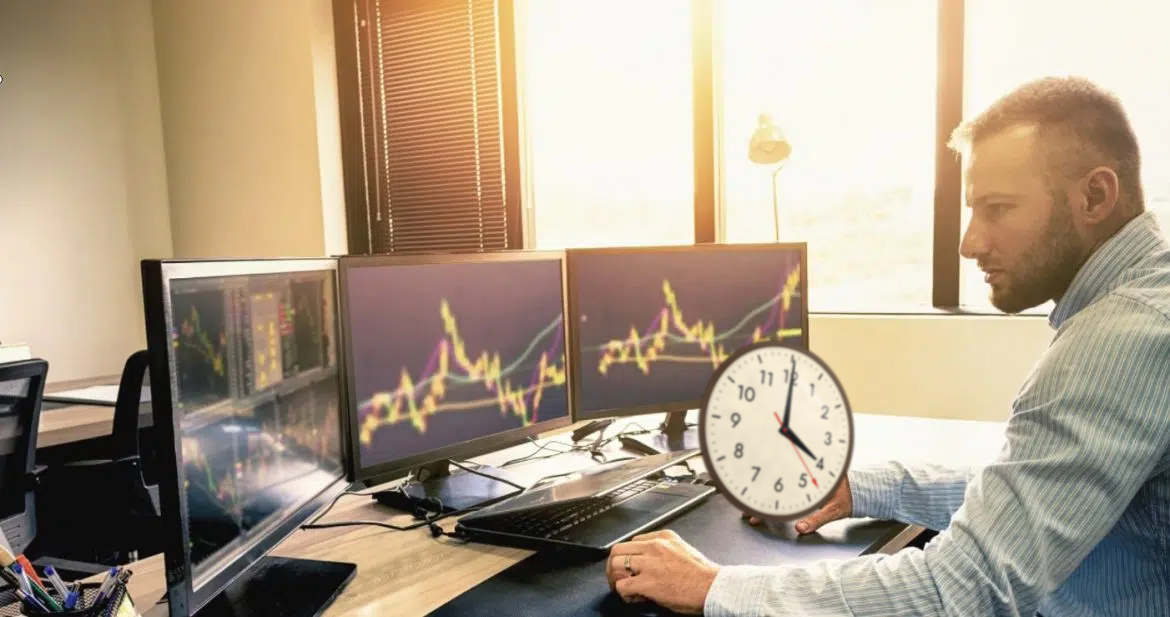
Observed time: 4h00m23s
